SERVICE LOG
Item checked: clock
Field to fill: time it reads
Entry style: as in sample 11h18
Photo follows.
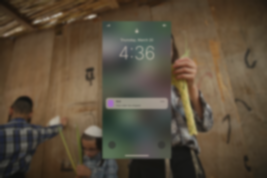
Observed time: 4h36
